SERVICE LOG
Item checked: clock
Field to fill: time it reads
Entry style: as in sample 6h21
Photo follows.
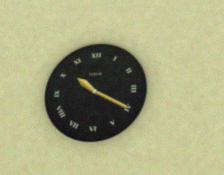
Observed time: 10h20
